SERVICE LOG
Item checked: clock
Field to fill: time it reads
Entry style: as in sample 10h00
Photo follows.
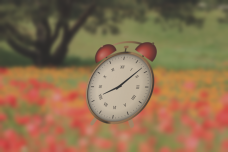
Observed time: 8h08
